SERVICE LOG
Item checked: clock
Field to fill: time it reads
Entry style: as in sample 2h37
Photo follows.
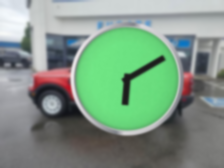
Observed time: 6h10
